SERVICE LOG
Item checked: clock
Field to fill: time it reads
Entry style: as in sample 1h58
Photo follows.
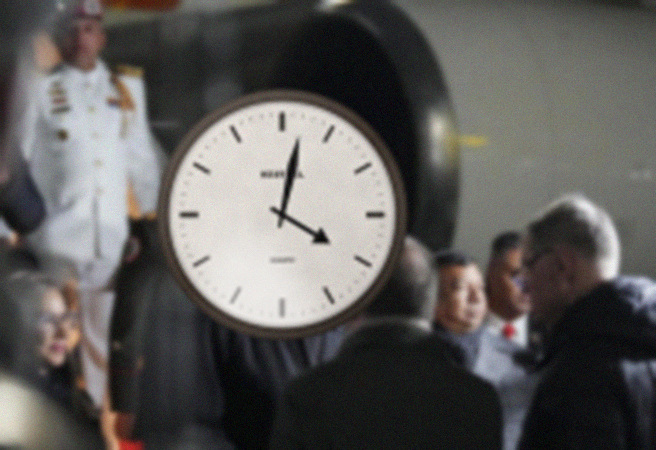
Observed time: 4h02
